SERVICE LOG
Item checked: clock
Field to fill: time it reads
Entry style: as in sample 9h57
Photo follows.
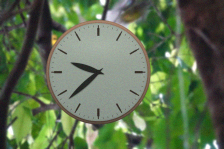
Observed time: 9h38
